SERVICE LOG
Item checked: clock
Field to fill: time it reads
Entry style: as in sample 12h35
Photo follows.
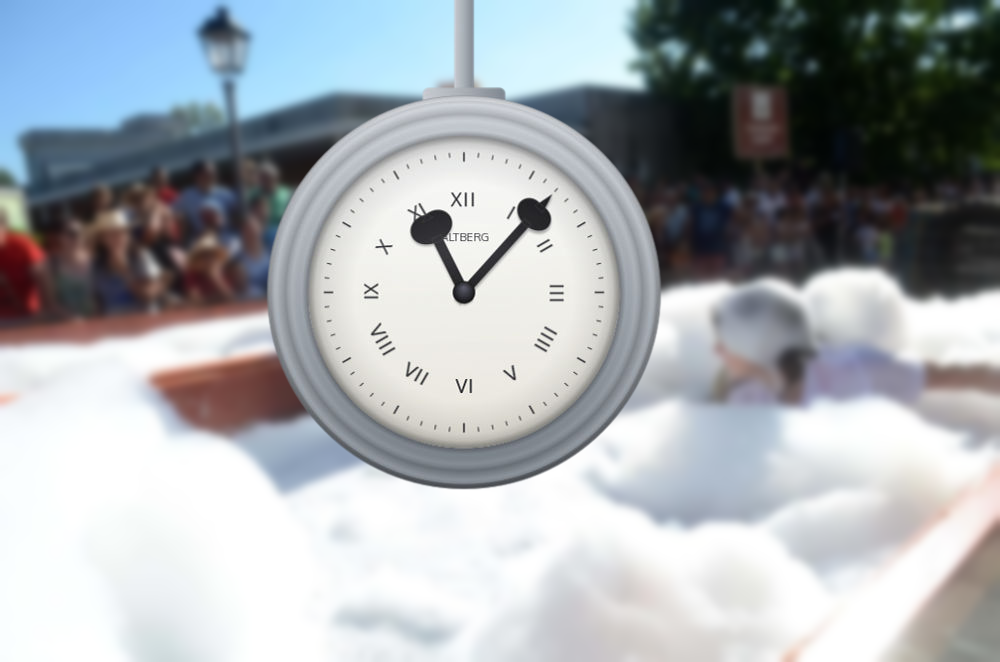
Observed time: 11h07
